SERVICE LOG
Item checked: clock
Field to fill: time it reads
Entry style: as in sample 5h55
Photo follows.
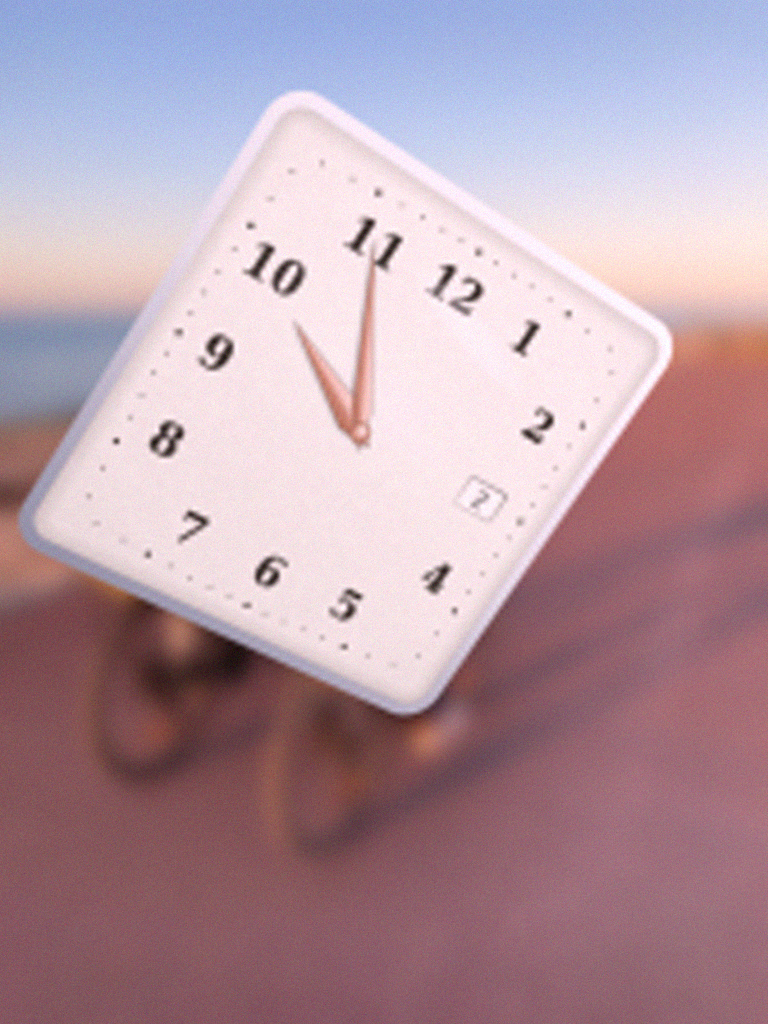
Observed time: 9h55
